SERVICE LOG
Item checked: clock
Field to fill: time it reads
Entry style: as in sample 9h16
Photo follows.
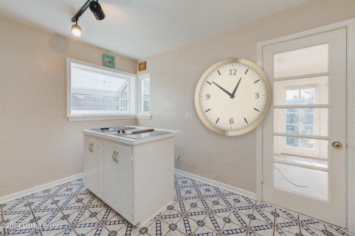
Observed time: 12h51
